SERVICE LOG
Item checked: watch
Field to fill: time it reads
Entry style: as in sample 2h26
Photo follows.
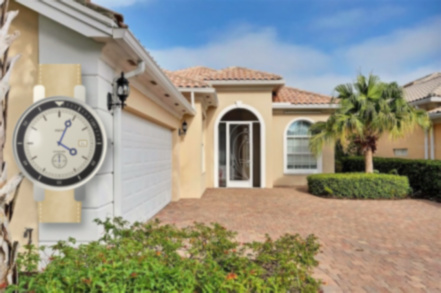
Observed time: 4h04
